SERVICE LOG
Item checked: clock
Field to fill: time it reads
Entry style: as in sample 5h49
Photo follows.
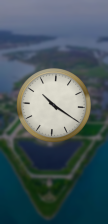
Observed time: 10h20
